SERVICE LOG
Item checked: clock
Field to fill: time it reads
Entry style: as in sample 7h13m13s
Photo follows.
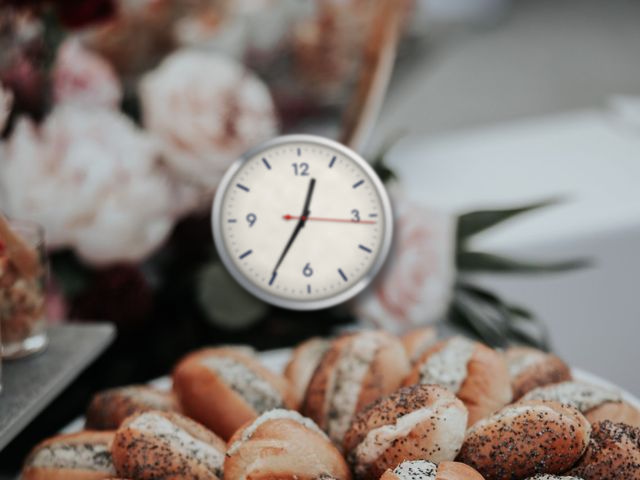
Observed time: 12h35m16s
